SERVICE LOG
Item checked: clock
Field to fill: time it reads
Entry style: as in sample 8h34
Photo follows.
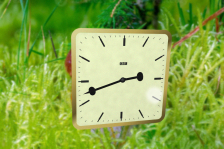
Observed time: 2h42
